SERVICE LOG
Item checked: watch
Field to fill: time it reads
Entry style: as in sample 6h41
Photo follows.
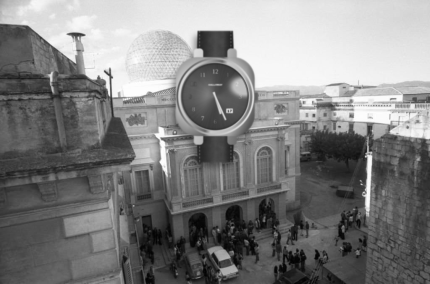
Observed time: 5h26
